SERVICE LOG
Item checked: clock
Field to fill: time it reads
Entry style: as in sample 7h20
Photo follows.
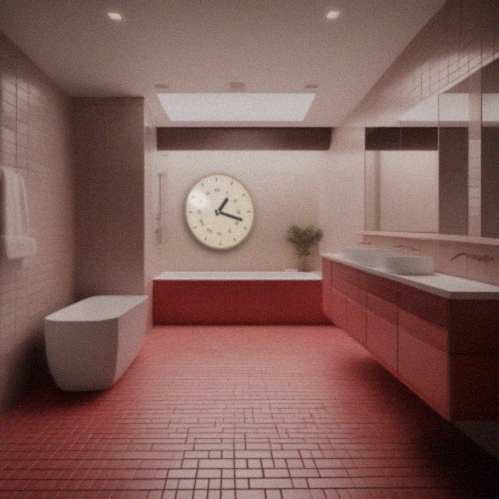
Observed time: 1h18
